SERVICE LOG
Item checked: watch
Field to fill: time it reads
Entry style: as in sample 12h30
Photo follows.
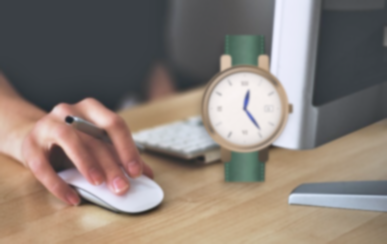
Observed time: 12h24
